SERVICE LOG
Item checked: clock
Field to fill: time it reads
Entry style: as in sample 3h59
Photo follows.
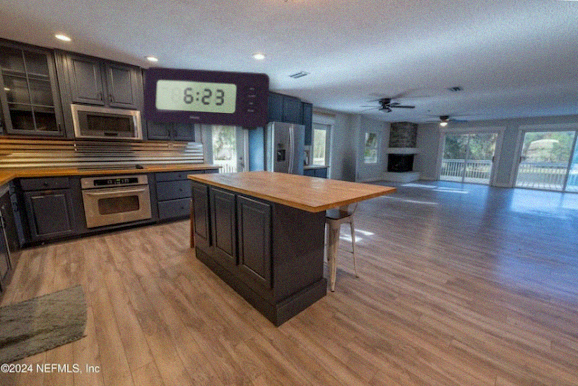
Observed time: 6h23
